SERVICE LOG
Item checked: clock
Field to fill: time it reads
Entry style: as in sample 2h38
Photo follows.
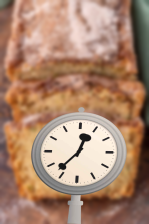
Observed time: 12h37
